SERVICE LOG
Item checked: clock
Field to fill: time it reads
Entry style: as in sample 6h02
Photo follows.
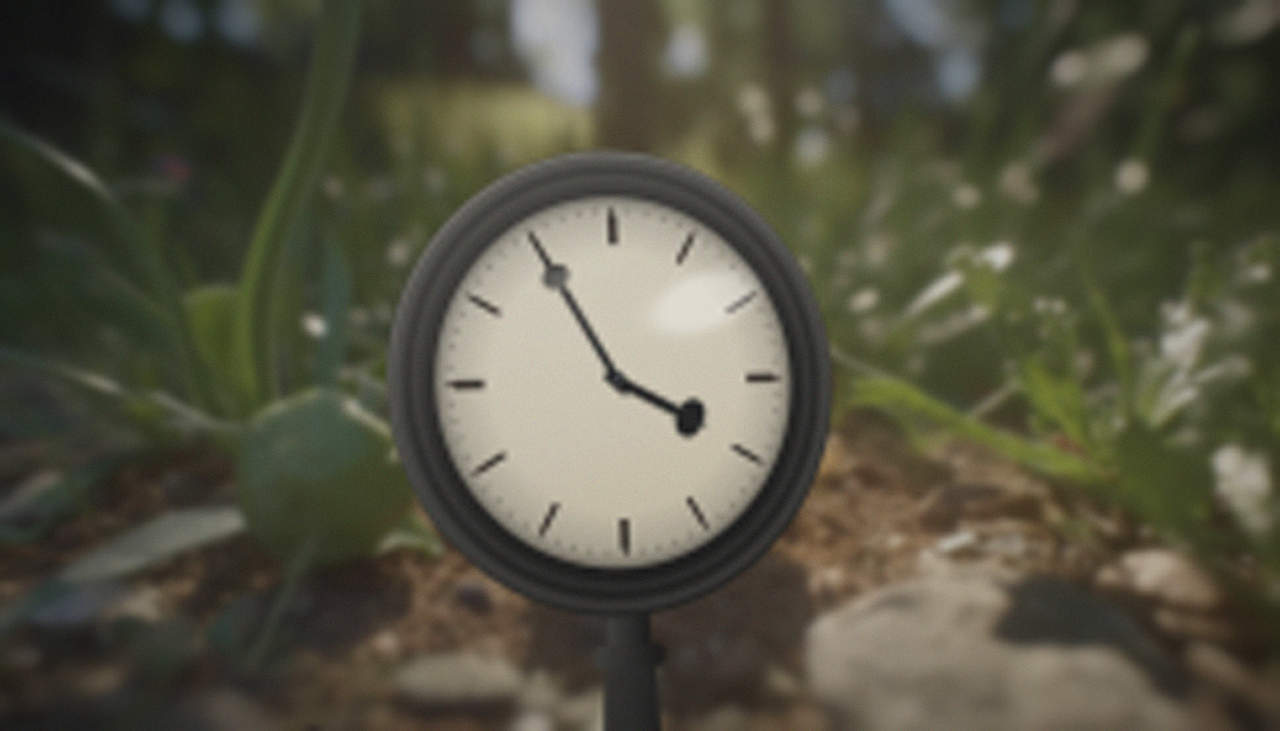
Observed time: 3h55
